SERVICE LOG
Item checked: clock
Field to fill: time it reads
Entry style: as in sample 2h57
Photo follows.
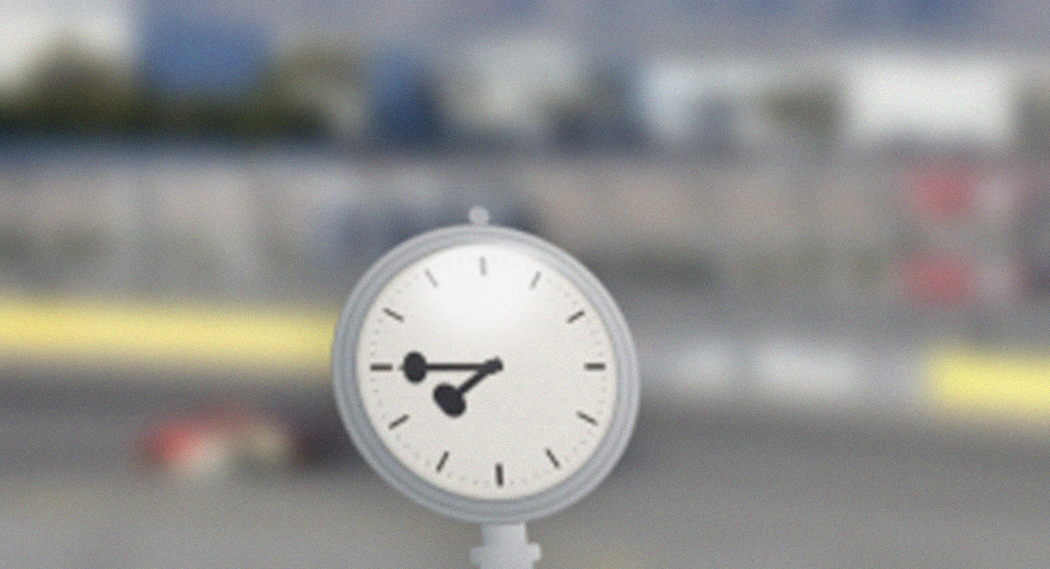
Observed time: 7h45
